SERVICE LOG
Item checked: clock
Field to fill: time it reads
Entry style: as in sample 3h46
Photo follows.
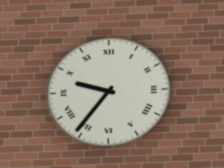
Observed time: 9h36
